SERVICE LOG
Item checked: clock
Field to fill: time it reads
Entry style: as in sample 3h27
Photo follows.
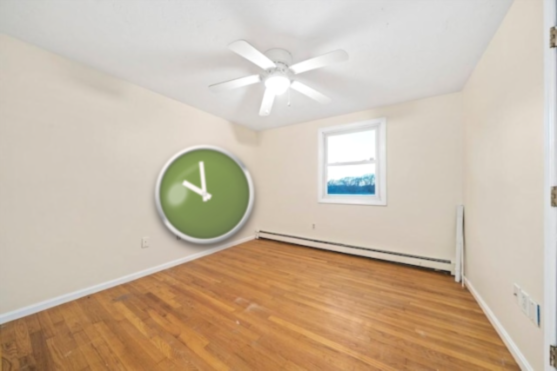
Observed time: 9h59
